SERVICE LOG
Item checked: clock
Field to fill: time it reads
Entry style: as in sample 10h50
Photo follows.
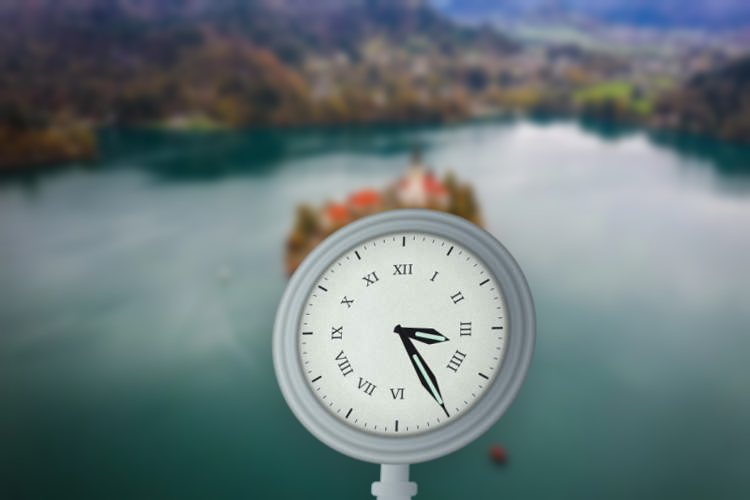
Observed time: 3h25
